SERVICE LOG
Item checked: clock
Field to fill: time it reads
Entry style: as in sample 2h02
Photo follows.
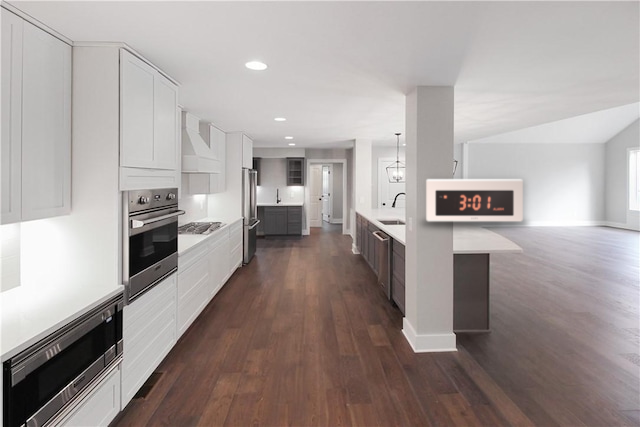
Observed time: 3h01
